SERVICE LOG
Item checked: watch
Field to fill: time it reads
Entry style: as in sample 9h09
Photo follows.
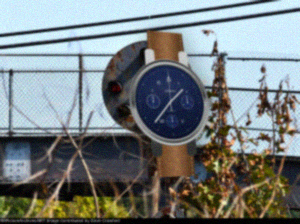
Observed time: 1h37
